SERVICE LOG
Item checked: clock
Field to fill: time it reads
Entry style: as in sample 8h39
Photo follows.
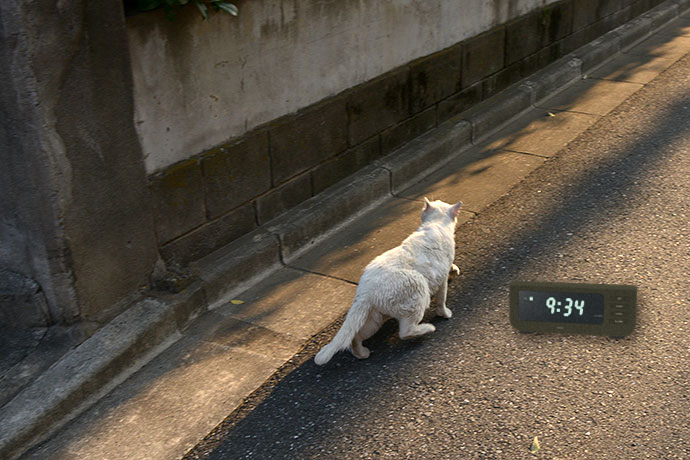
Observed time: 9h34
